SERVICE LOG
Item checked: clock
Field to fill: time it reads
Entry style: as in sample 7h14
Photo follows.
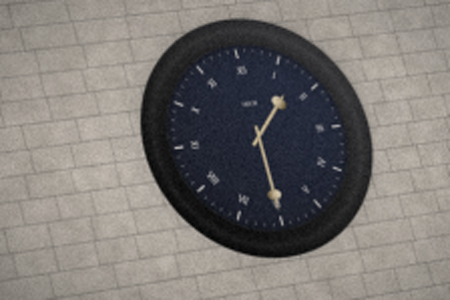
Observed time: 1h30
